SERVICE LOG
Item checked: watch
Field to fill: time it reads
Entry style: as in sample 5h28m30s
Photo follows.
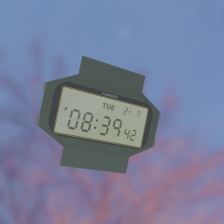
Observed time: 8h39m42s
